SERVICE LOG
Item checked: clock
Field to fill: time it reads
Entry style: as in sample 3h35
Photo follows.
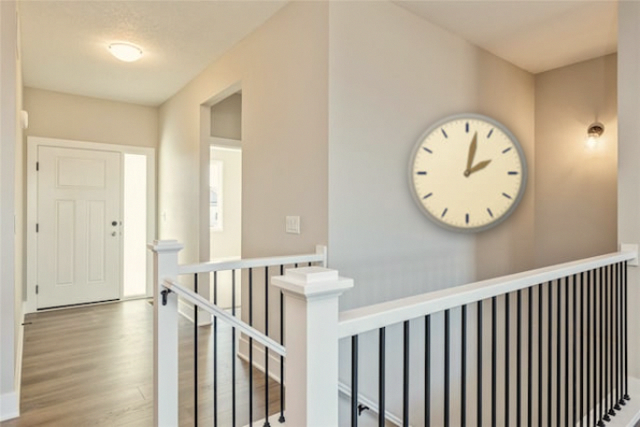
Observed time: 2h02
